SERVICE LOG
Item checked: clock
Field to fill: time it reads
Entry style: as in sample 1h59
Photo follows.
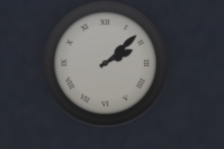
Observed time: 2h08
